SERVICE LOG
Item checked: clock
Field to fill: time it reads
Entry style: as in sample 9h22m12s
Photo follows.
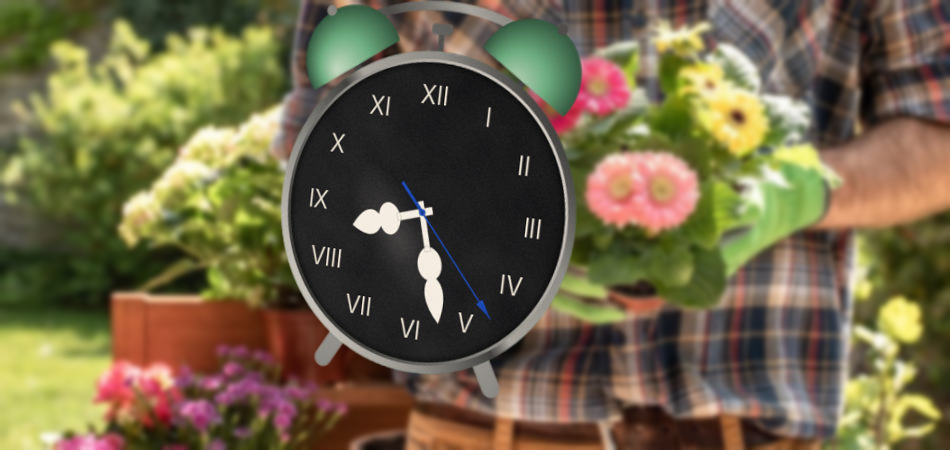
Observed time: 8h27m23s
